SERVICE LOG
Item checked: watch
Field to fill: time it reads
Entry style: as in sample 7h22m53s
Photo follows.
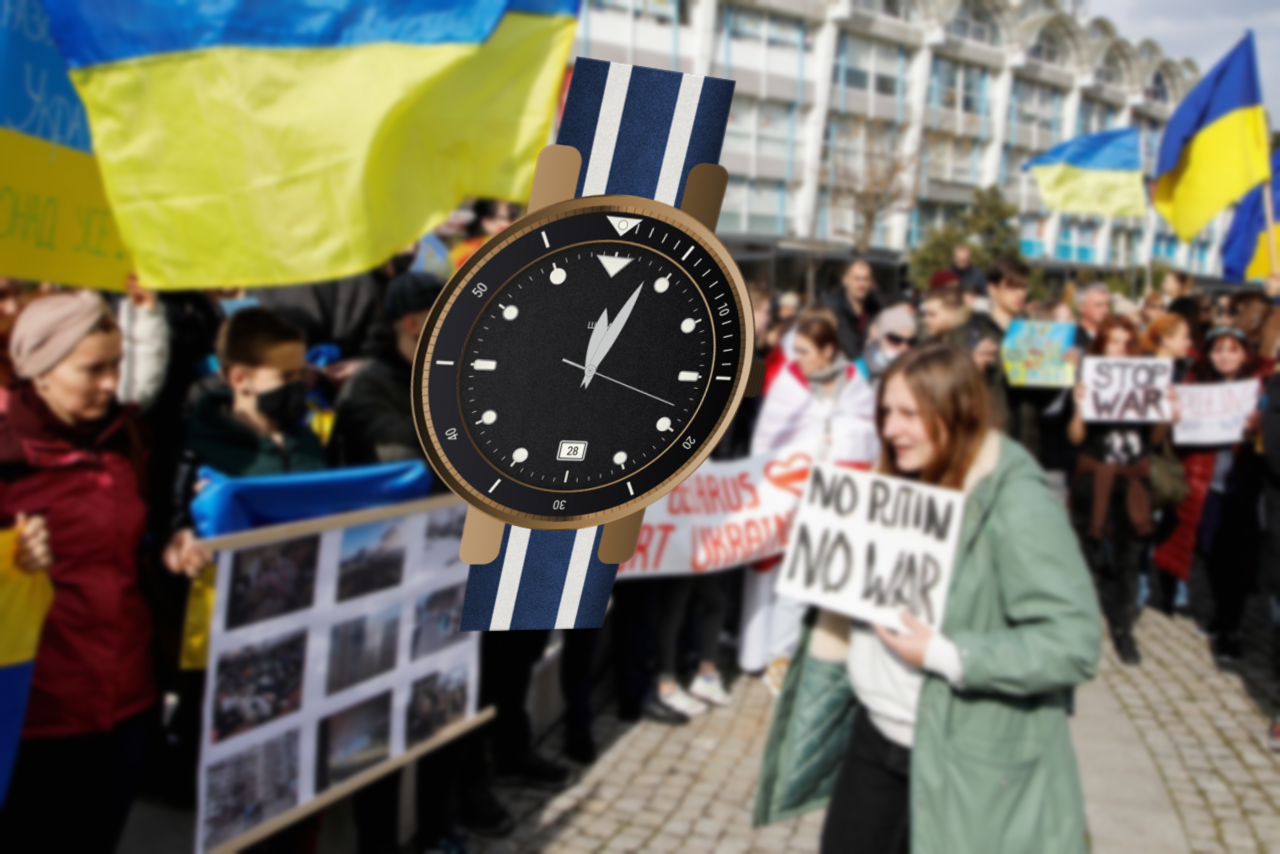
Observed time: 12h03m18s
